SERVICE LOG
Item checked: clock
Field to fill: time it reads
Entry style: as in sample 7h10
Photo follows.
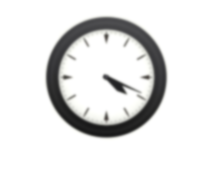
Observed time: 4h19
